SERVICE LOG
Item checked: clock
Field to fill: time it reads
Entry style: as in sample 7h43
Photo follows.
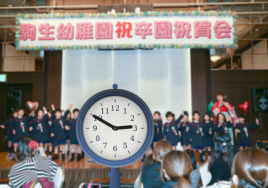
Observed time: 2h50
